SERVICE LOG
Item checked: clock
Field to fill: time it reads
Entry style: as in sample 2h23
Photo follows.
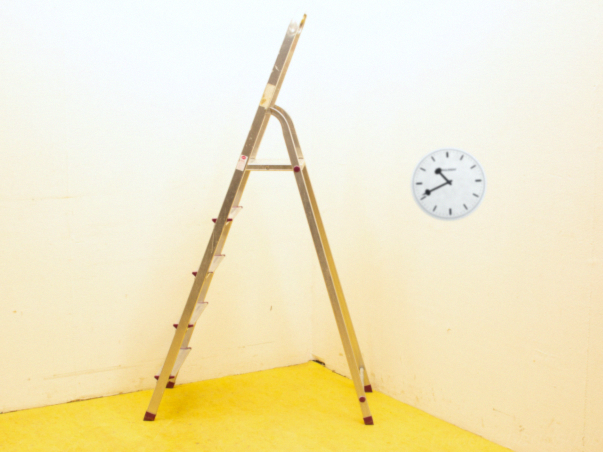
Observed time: 10h41
